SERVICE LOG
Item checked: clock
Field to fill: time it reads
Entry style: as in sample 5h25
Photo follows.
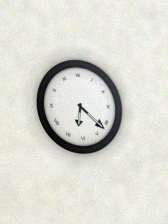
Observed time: 6h22
